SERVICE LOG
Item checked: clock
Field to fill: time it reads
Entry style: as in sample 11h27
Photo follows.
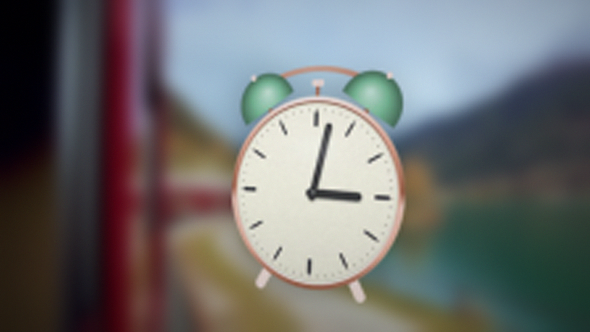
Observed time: 3h02
